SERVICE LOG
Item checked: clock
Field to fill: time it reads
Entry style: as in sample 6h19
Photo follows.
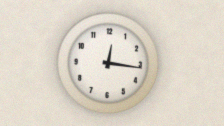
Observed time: 12h16
